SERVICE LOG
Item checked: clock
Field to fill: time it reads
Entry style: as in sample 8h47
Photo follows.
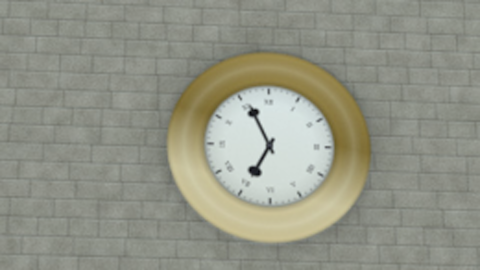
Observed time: 6h56
